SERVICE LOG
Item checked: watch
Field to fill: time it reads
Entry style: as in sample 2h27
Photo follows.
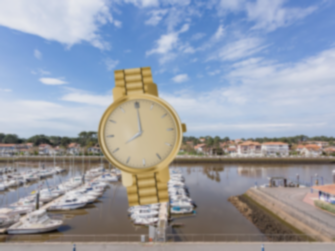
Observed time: 8h00
